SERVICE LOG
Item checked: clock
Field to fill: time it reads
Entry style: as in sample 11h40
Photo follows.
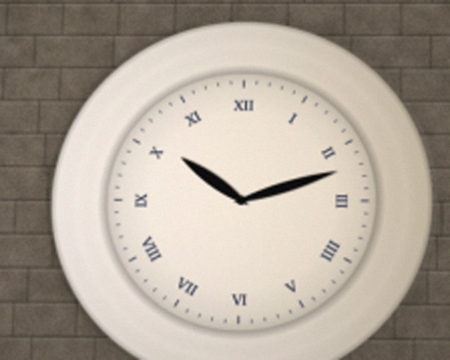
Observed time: 10h12
